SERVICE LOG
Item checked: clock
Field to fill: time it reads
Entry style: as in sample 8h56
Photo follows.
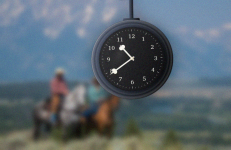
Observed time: 10h39
